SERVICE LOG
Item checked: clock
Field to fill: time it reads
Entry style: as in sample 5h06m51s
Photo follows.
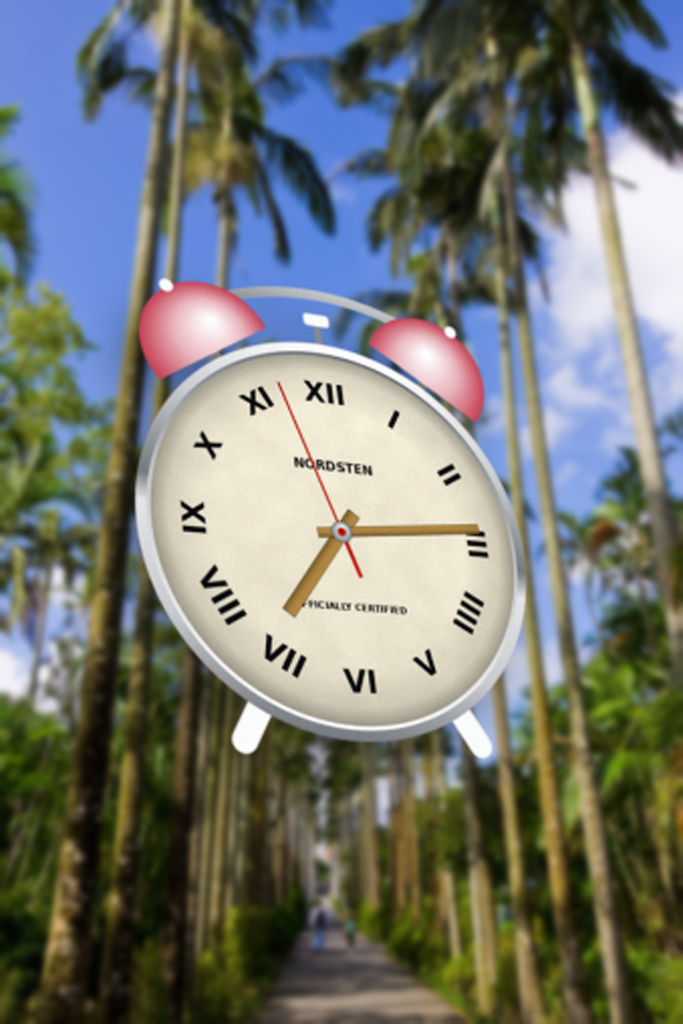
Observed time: 7h13m57s
